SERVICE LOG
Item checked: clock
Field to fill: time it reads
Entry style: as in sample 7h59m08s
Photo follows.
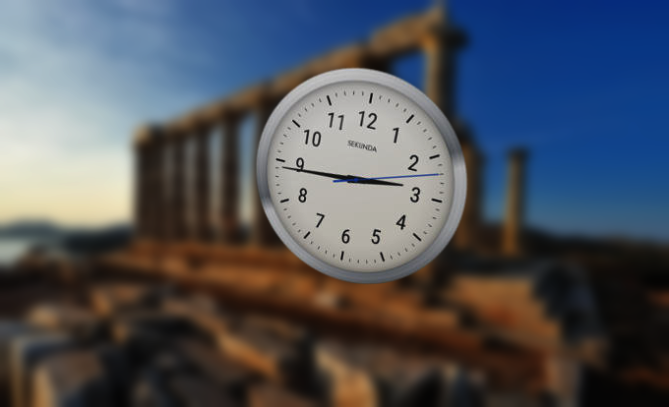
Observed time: 2h44m12s
